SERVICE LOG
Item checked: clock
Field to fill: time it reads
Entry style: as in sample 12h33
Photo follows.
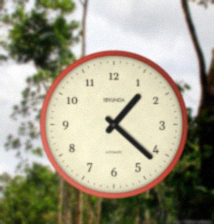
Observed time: 1h22
